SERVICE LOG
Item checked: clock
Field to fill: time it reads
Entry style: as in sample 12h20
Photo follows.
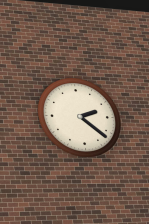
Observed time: 2h22
